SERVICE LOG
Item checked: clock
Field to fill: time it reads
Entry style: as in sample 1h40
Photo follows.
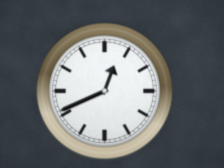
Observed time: 12h41
